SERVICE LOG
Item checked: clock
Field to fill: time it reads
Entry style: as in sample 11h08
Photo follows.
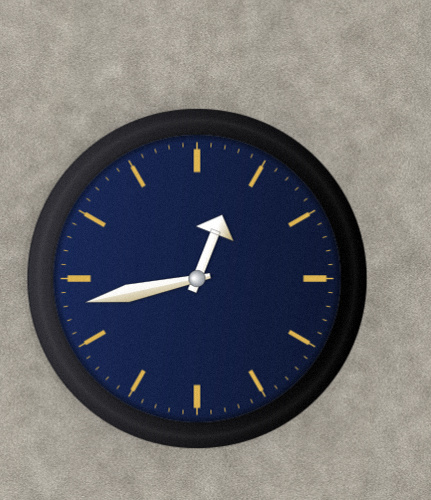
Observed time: 12h43
